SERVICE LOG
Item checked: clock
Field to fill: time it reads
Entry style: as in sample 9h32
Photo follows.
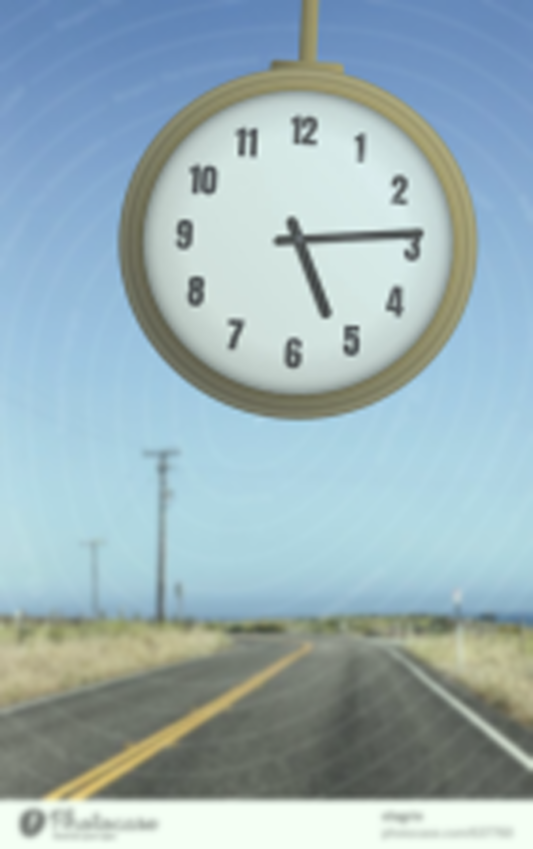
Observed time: 5h14
